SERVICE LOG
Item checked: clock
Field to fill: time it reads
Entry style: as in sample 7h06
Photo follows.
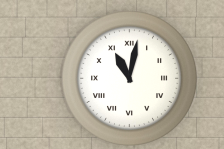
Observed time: 11h02
